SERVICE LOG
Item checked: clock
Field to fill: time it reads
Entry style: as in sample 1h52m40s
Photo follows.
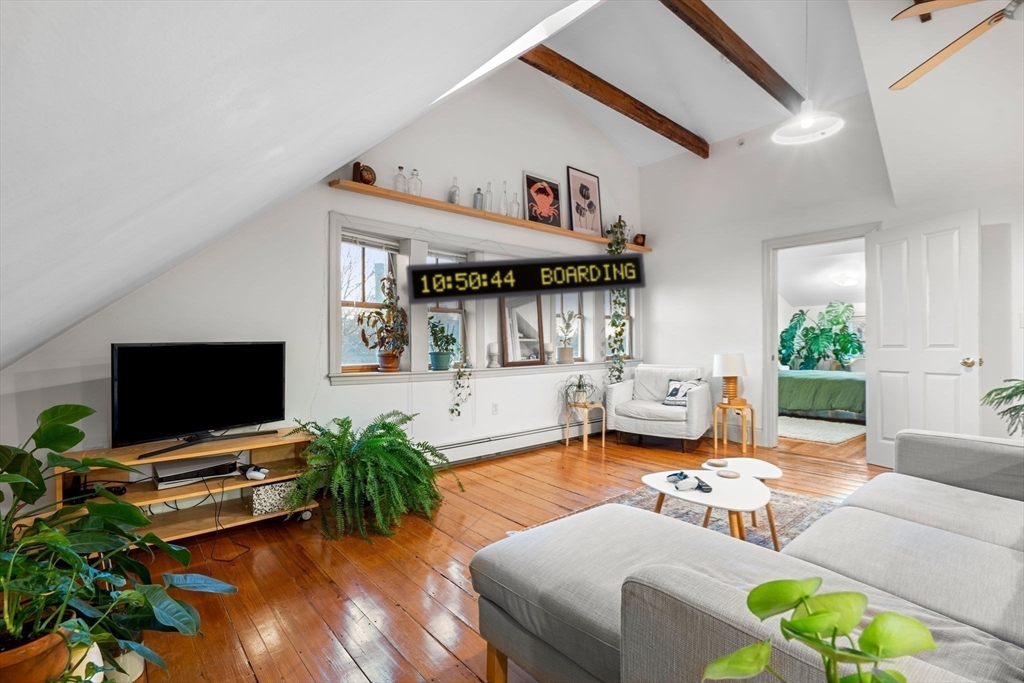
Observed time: 10h50m44s
